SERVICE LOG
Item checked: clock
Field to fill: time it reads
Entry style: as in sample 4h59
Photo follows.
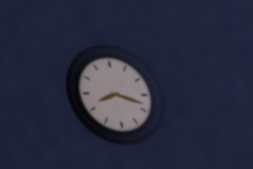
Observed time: 8h18
